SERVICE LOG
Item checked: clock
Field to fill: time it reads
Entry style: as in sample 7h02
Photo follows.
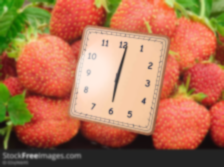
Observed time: 6h01
